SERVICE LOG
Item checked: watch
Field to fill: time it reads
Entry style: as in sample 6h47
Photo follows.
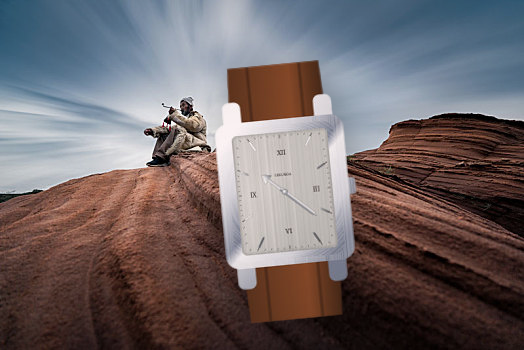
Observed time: 10h22
